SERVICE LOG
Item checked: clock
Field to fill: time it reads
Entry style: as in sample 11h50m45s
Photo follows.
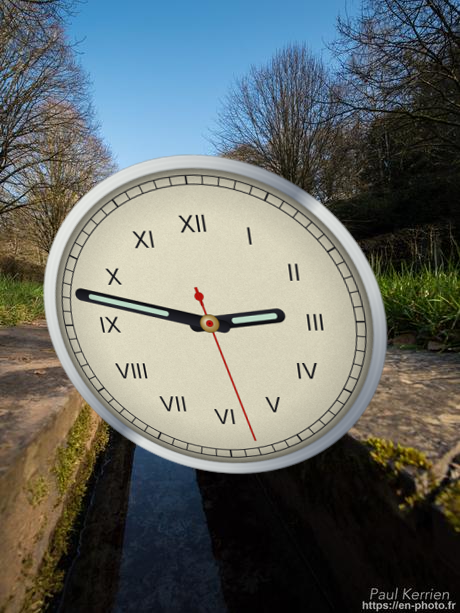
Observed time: 2h47m28s
